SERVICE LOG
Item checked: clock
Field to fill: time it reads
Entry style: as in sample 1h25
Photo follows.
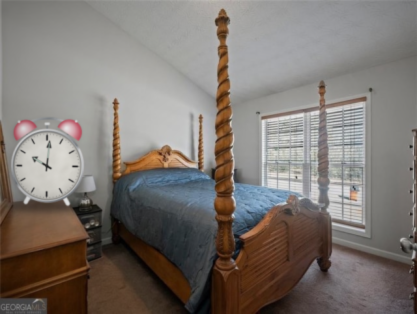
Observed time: 10h01
